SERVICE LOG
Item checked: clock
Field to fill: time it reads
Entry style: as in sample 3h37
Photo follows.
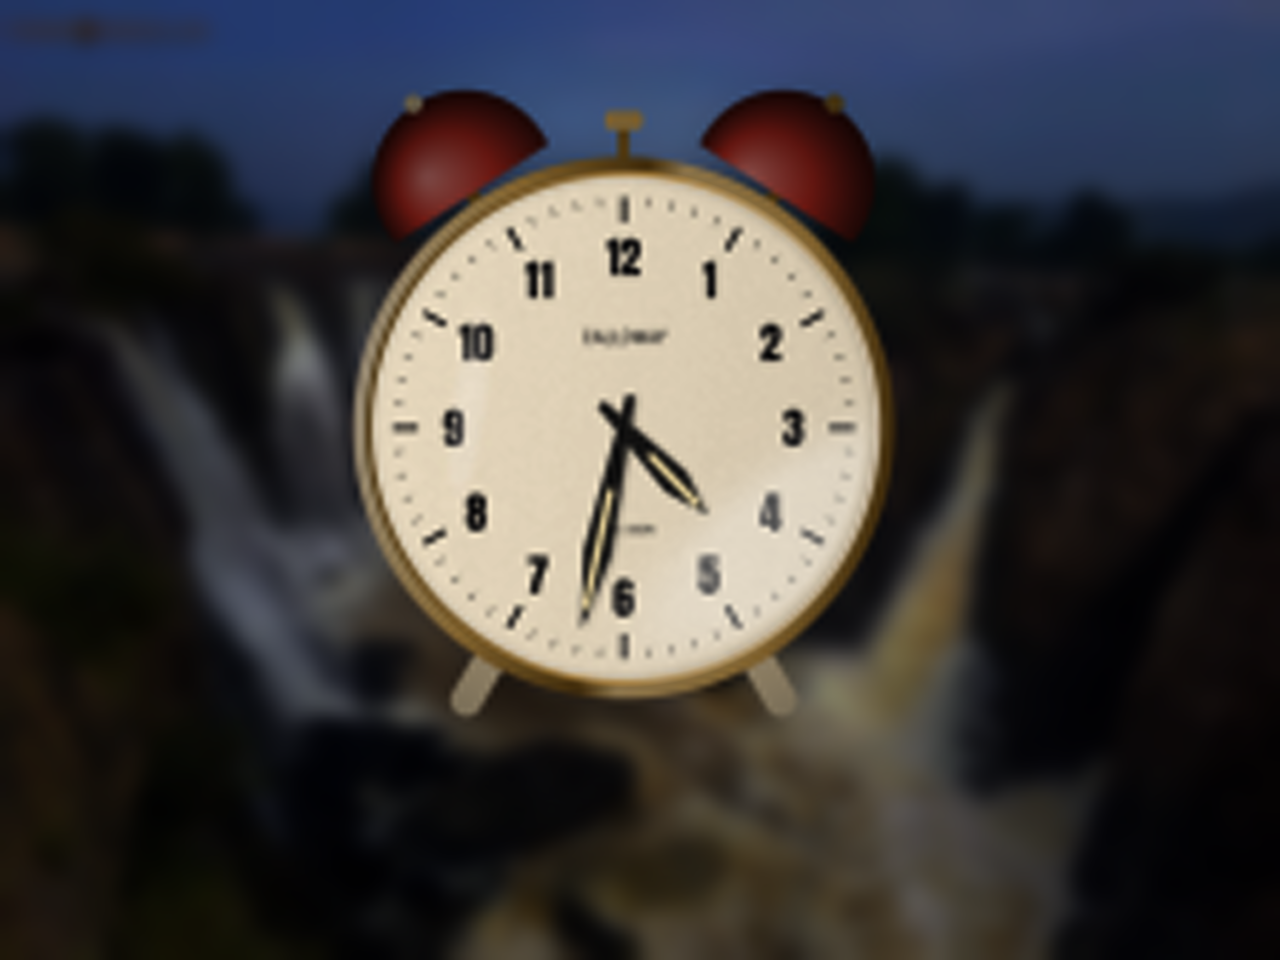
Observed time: 4h32
